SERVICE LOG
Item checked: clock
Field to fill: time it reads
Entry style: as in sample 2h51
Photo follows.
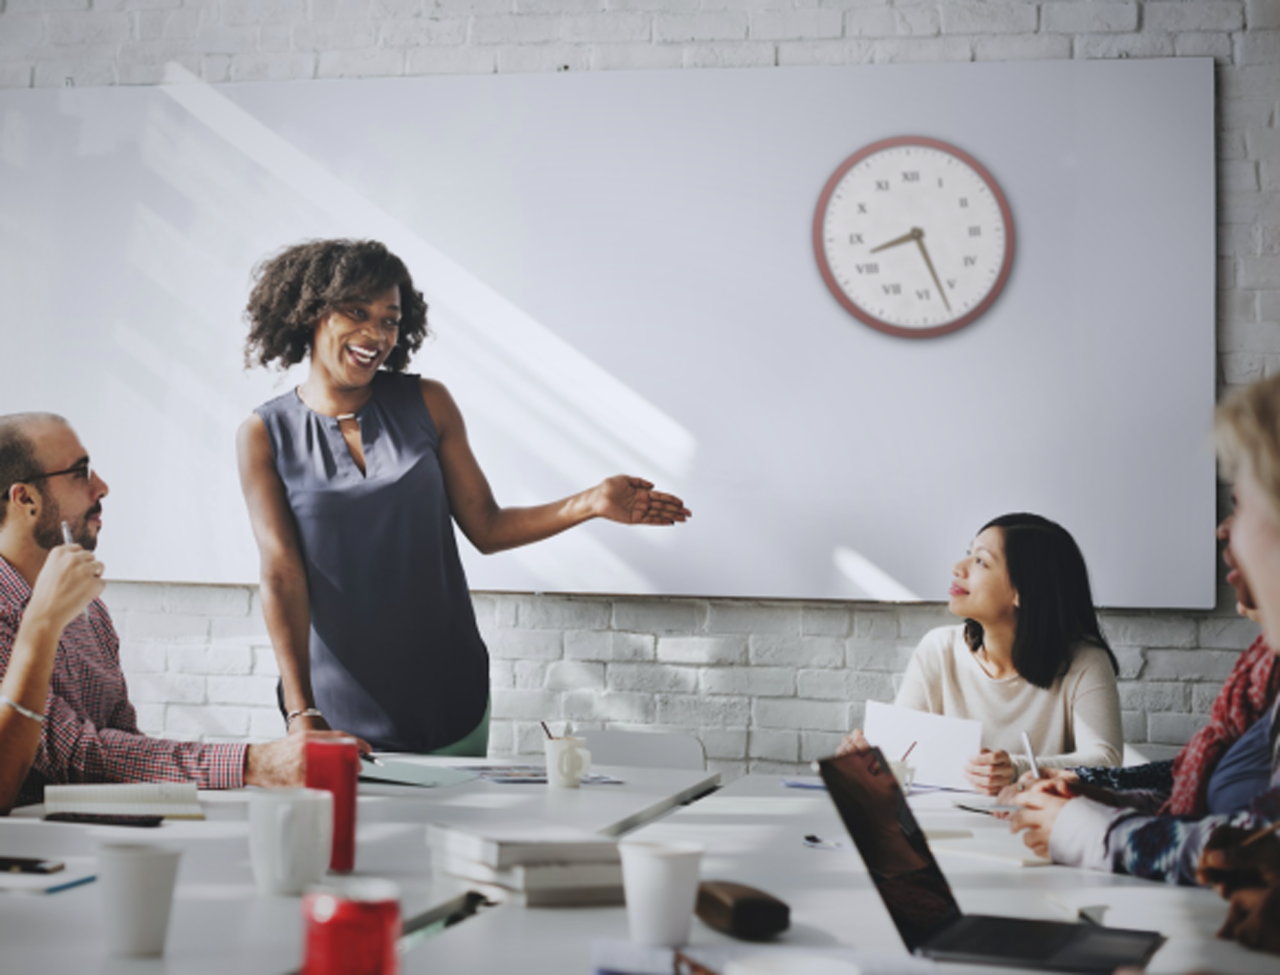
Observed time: 8h27
